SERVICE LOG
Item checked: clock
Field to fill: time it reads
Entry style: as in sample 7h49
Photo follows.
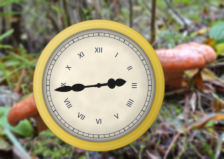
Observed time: 2h44
